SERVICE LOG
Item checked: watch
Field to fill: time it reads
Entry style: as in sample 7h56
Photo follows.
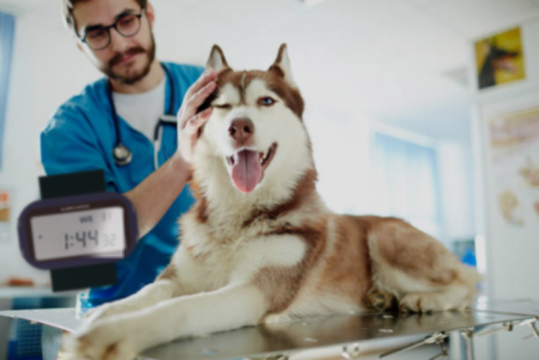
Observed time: 1h44
